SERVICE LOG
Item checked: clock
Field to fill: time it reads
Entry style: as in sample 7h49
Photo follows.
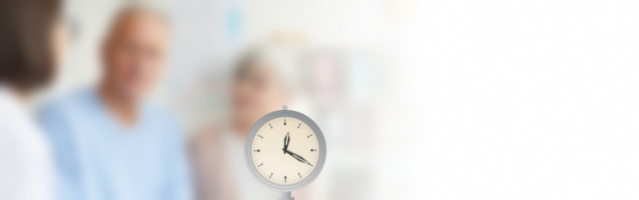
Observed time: 12h20
